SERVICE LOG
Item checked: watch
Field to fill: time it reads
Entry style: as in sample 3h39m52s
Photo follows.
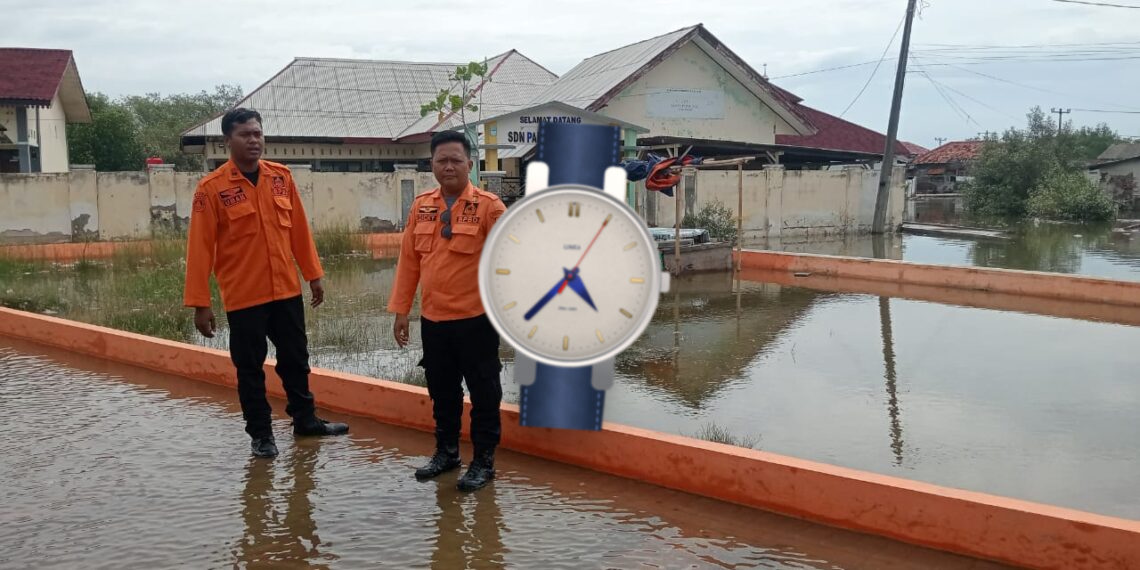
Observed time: 4h37m05s
